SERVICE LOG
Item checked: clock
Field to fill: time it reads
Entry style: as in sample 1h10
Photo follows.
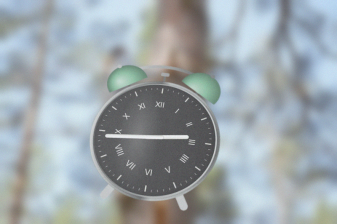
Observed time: 2h44
